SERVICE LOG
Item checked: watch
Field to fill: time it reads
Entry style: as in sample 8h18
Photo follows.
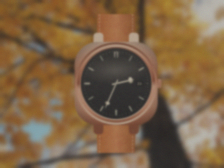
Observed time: 2h34
